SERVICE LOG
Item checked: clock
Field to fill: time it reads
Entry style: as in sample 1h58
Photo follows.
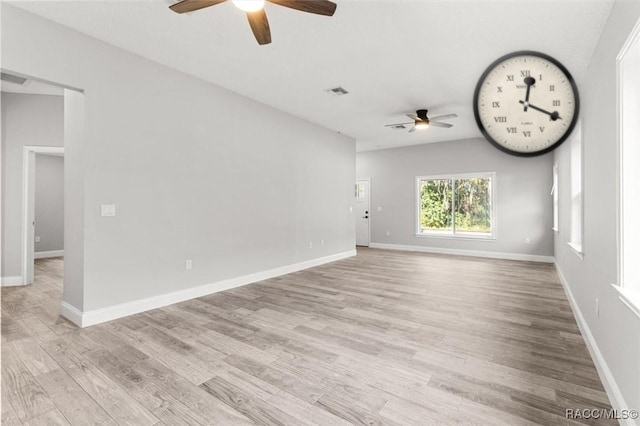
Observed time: 12h19
